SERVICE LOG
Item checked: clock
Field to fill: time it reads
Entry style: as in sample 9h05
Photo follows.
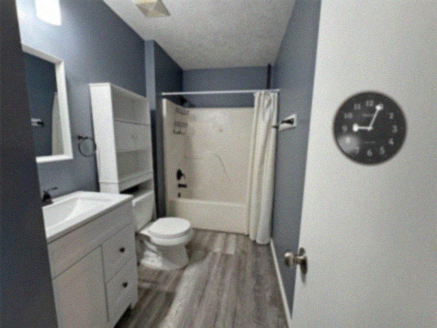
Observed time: 9h04
